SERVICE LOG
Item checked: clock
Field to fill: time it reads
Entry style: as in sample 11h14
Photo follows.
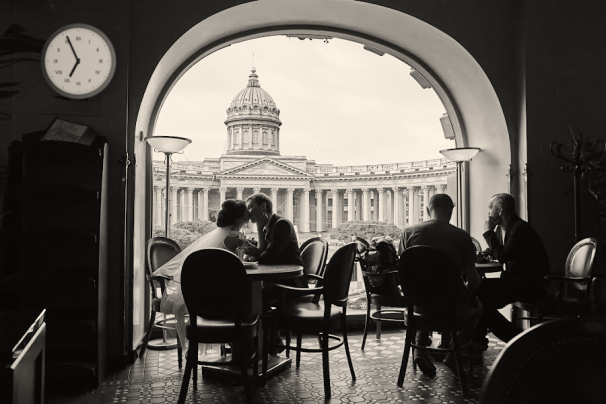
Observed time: 6h56
